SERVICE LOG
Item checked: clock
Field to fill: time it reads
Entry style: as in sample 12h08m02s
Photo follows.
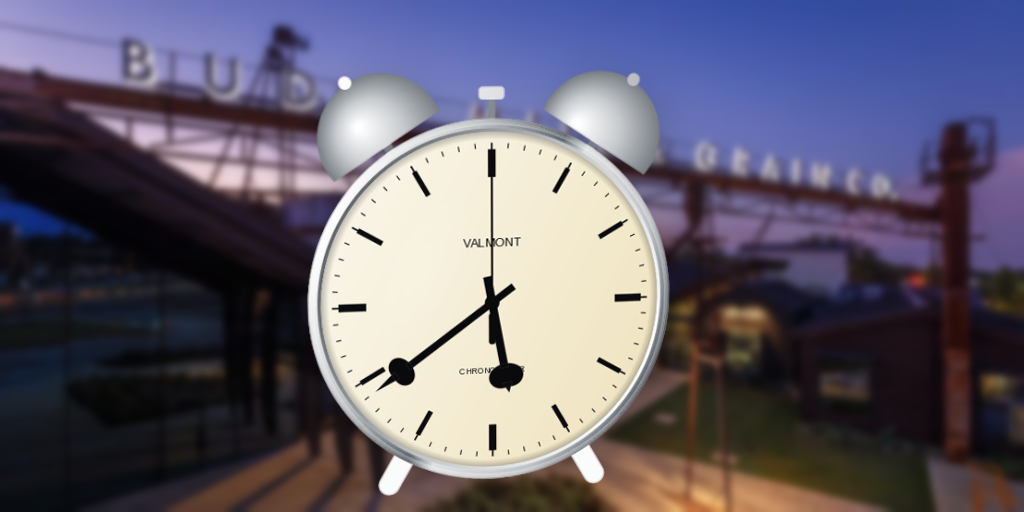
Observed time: 5h39m00s
